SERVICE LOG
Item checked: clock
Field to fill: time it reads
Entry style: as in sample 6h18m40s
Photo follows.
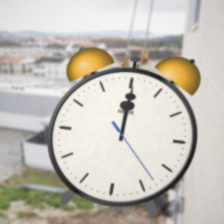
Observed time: 12h00m23s
